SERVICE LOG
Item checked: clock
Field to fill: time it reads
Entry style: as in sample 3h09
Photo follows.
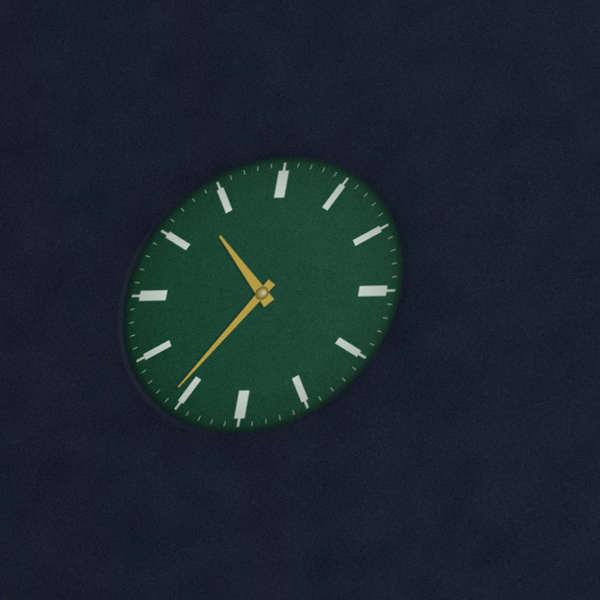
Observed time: 10h36
